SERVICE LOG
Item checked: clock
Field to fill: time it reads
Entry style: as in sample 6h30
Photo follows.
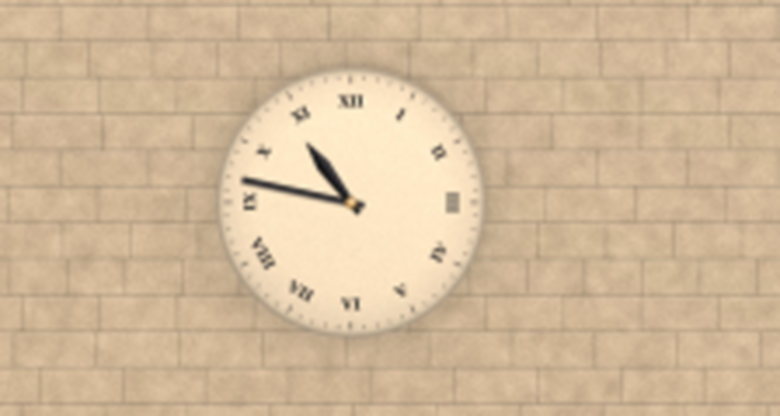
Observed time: 10h47
